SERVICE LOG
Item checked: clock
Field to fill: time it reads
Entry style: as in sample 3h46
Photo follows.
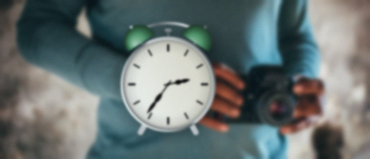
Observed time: 2h36
